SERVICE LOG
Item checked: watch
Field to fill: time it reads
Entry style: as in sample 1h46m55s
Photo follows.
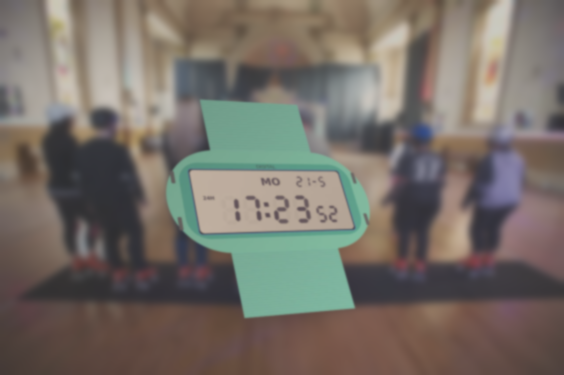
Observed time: 17h23m52s
